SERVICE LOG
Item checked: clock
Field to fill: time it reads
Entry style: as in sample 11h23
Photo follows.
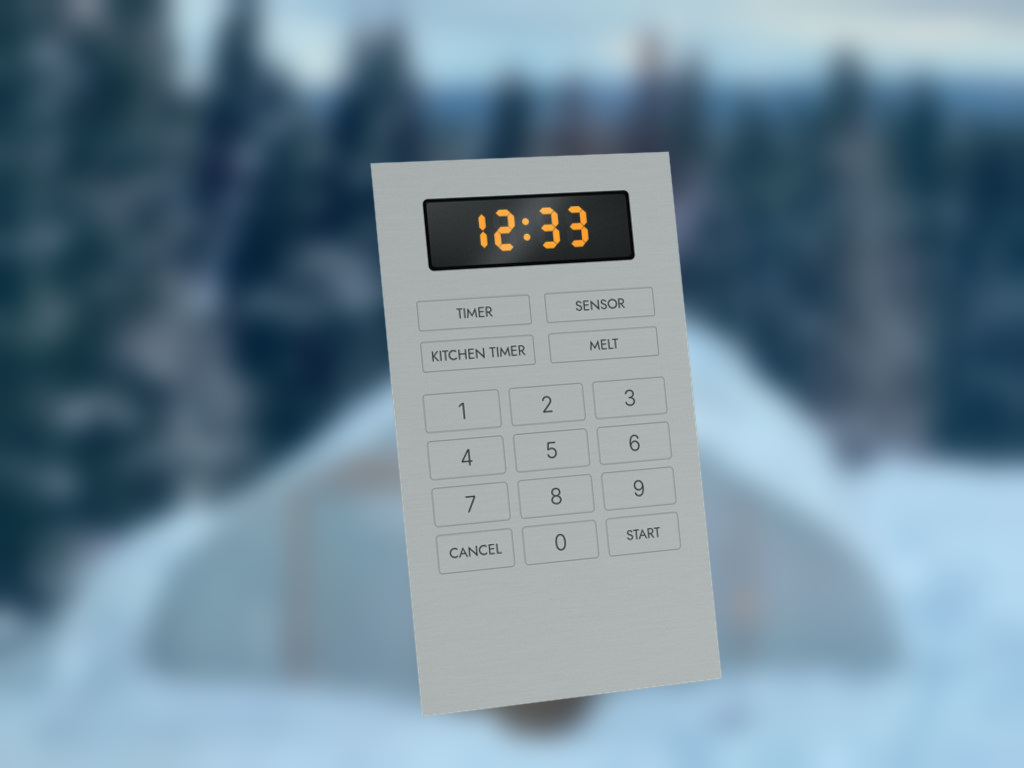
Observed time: 12h33
